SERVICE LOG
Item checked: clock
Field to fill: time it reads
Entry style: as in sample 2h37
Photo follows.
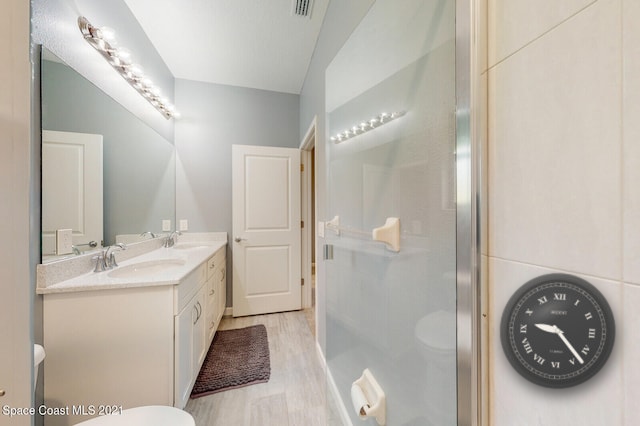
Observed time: 9h23
